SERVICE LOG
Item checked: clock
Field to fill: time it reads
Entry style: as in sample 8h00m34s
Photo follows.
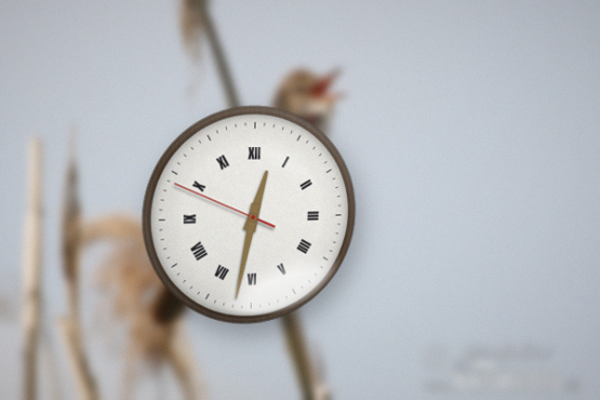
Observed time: 12h31m49s
